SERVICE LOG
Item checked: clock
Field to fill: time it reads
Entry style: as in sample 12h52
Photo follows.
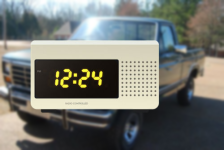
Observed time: 12h24
